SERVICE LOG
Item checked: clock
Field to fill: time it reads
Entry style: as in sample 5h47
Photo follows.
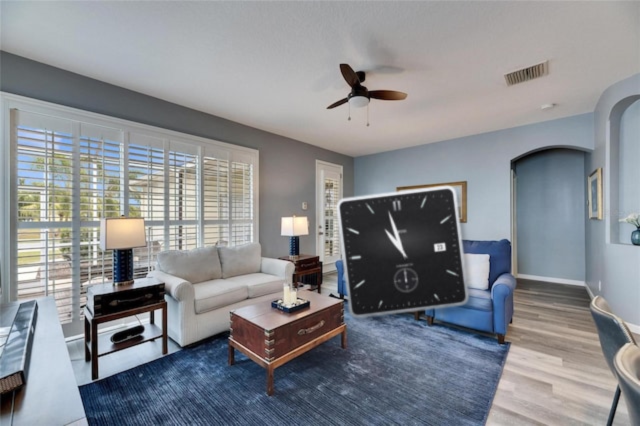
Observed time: 10h58
